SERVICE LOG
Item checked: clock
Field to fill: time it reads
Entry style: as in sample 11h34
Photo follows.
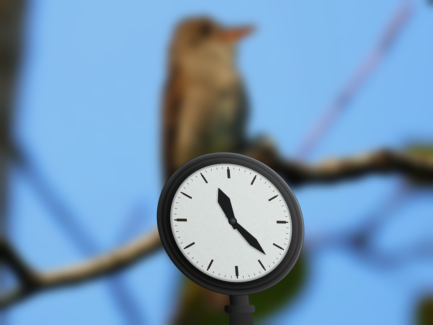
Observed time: 11h23
